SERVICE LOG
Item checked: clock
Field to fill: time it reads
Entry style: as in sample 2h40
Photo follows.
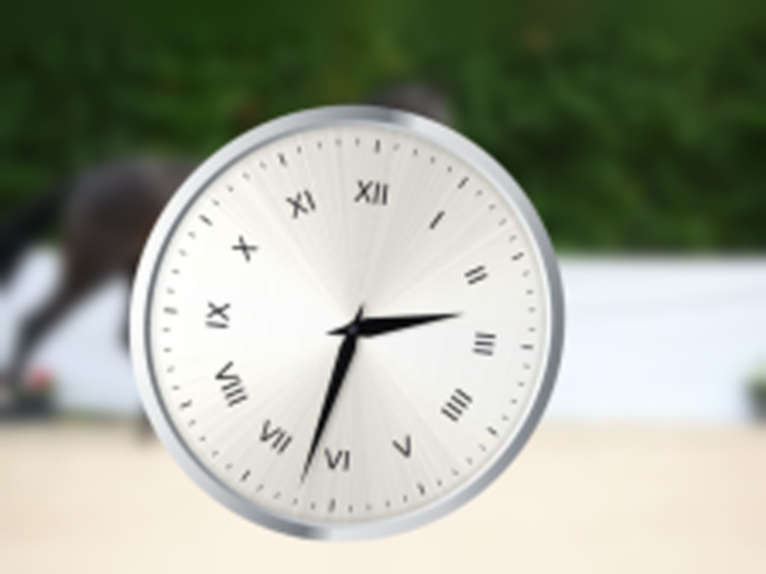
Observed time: 2h32
